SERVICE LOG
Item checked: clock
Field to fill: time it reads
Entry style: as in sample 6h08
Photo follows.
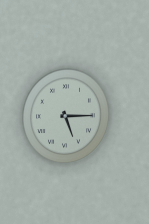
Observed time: 5h15
